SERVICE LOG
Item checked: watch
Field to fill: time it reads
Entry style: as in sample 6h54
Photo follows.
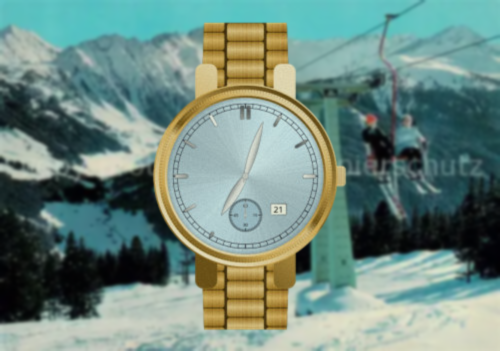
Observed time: 7h03
